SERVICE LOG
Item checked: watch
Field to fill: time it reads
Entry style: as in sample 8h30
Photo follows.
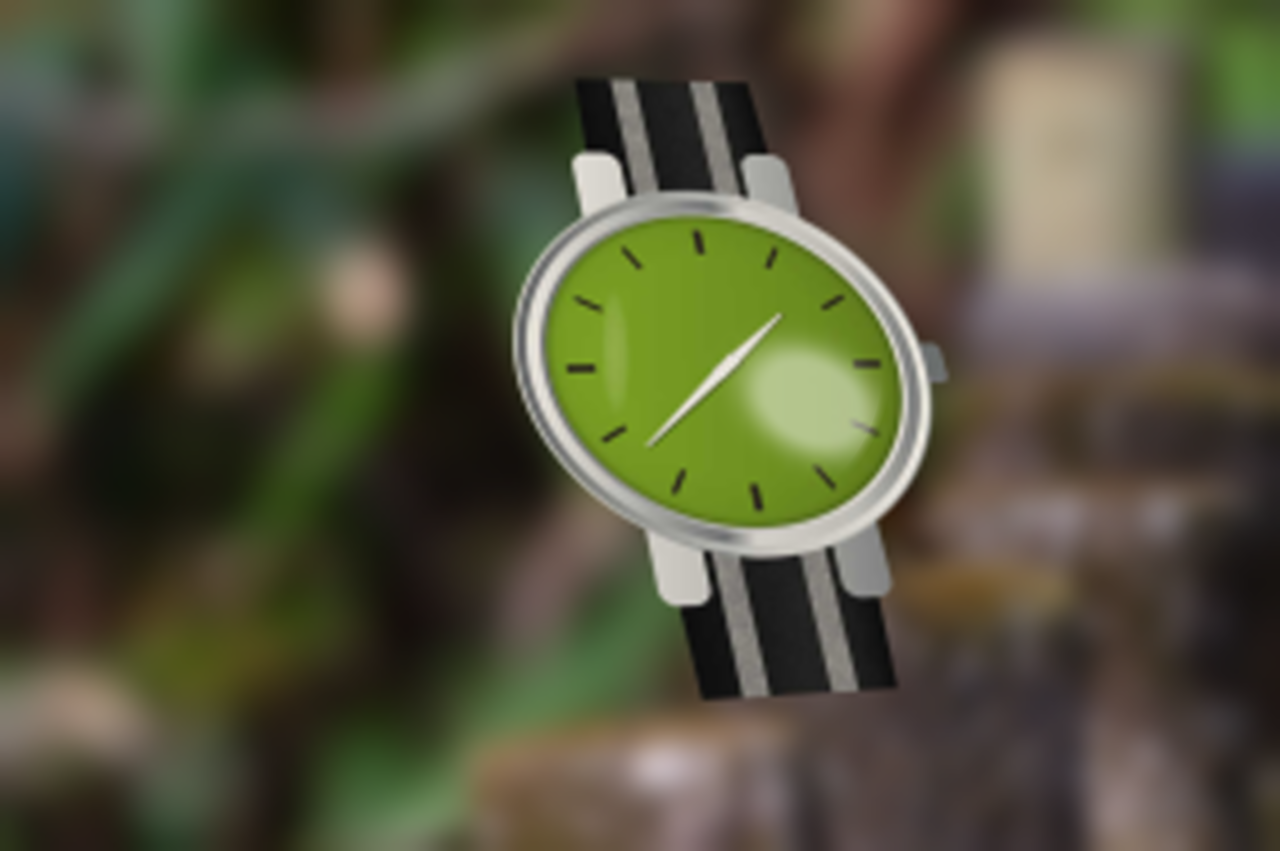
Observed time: 1h38
